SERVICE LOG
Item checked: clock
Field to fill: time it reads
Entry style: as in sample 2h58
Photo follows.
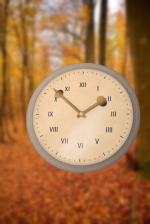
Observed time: 1h52
